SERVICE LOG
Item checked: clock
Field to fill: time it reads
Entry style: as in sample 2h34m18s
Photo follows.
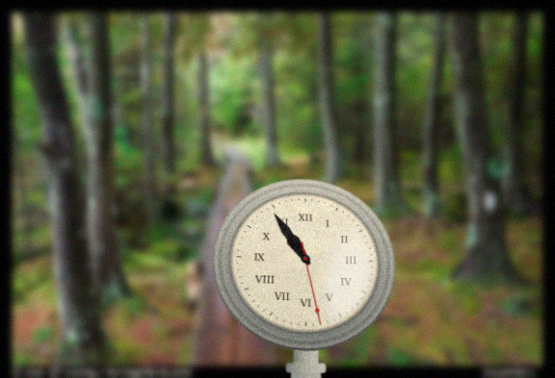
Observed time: 10h54m28s
